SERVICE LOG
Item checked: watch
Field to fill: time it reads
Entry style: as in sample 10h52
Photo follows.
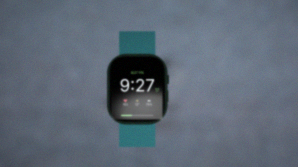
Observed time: 9h27
